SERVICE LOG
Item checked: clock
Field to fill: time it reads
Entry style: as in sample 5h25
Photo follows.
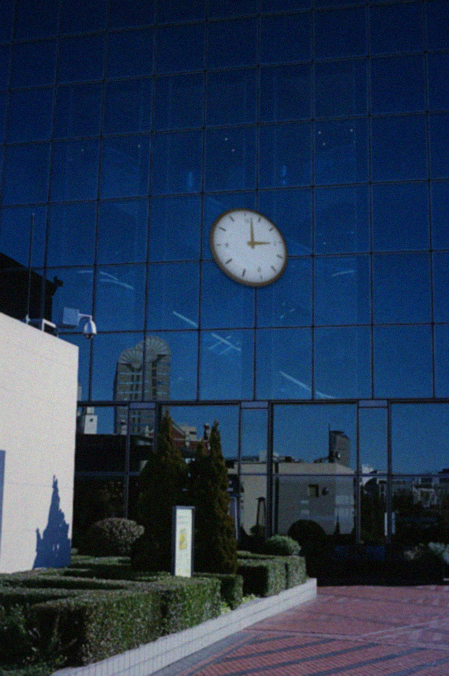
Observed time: 3h02
